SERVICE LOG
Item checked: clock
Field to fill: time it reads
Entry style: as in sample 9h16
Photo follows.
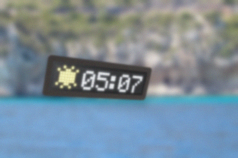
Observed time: 5h07
